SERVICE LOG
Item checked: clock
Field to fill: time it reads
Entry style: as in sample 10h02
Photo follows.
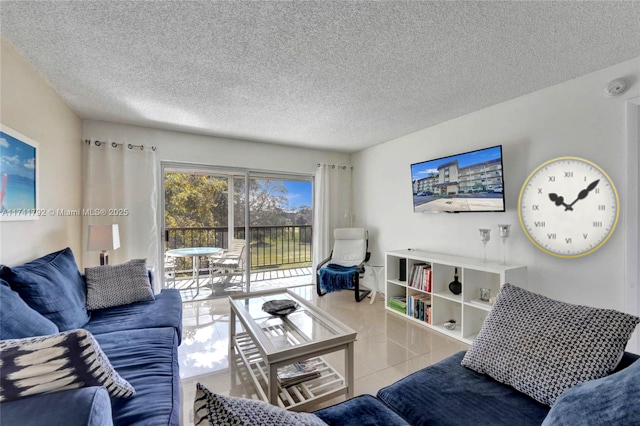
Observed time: 10h08
